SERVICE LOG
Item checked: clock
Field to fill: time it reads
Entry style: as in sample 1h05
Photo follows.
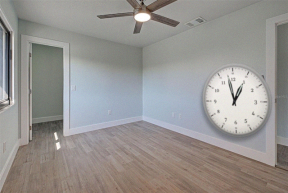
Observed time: 12h58
